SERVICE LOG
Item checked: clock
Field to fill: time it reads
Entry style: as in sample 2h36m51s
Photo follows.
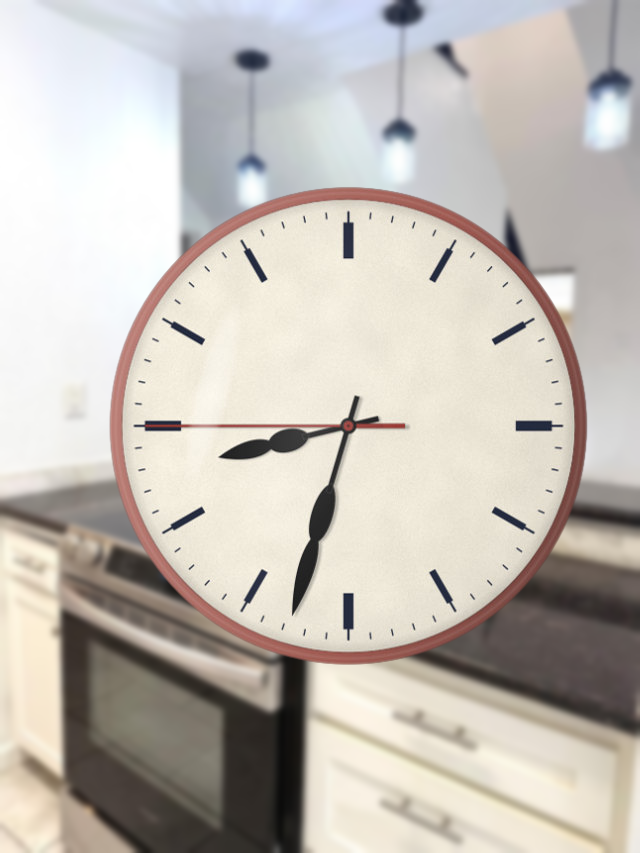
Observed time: 8h32m45s
